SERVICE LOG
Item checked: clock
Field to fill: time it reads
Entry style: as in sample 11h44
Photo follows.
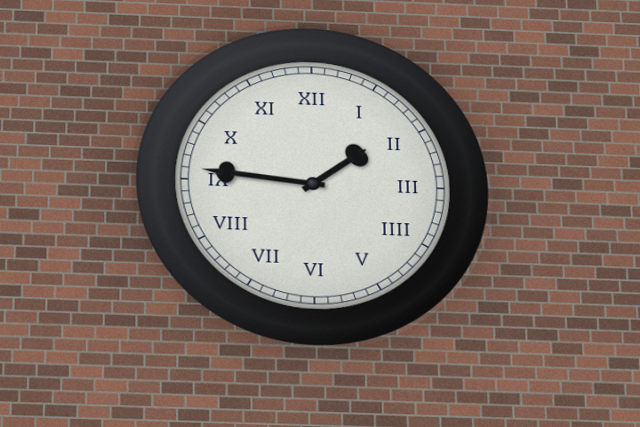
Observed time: 1h46
